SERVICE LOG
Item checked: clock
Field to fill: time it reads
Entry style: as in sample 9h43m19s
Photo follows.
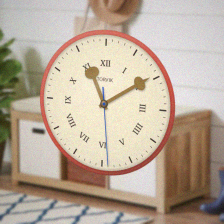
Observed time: 11h09m29s
